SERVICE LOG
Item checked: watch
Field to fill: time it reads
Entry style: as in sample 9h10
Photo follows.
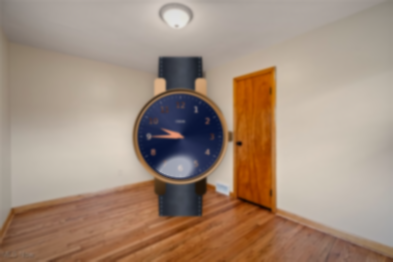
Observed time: 9h45
